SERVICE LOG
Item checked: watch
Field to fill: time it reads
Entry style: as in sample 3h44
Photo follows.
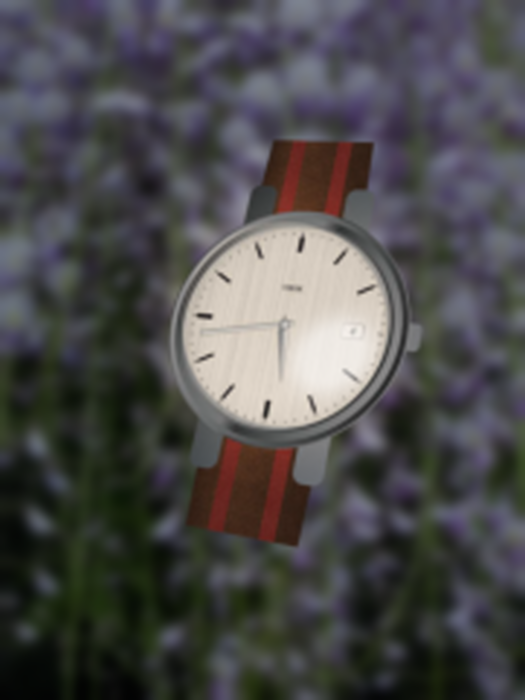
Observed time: 5h43
